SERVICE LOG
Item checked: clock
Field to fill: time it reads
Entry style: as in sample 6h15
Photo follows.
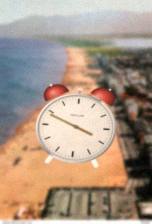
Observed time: 3h49
